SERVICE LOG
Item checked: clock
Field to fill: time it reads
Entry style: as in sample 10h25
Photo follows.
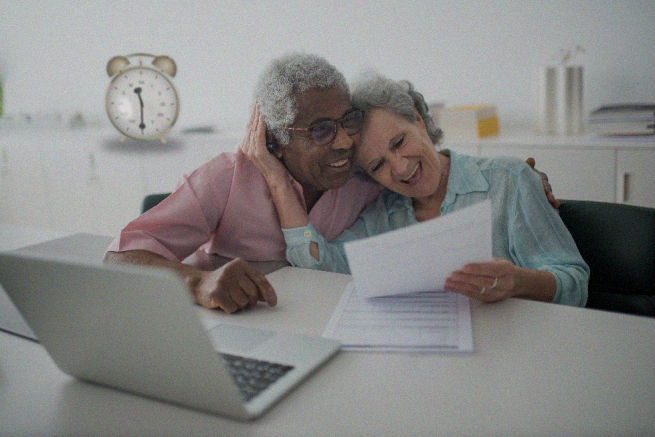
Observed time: 11h30
